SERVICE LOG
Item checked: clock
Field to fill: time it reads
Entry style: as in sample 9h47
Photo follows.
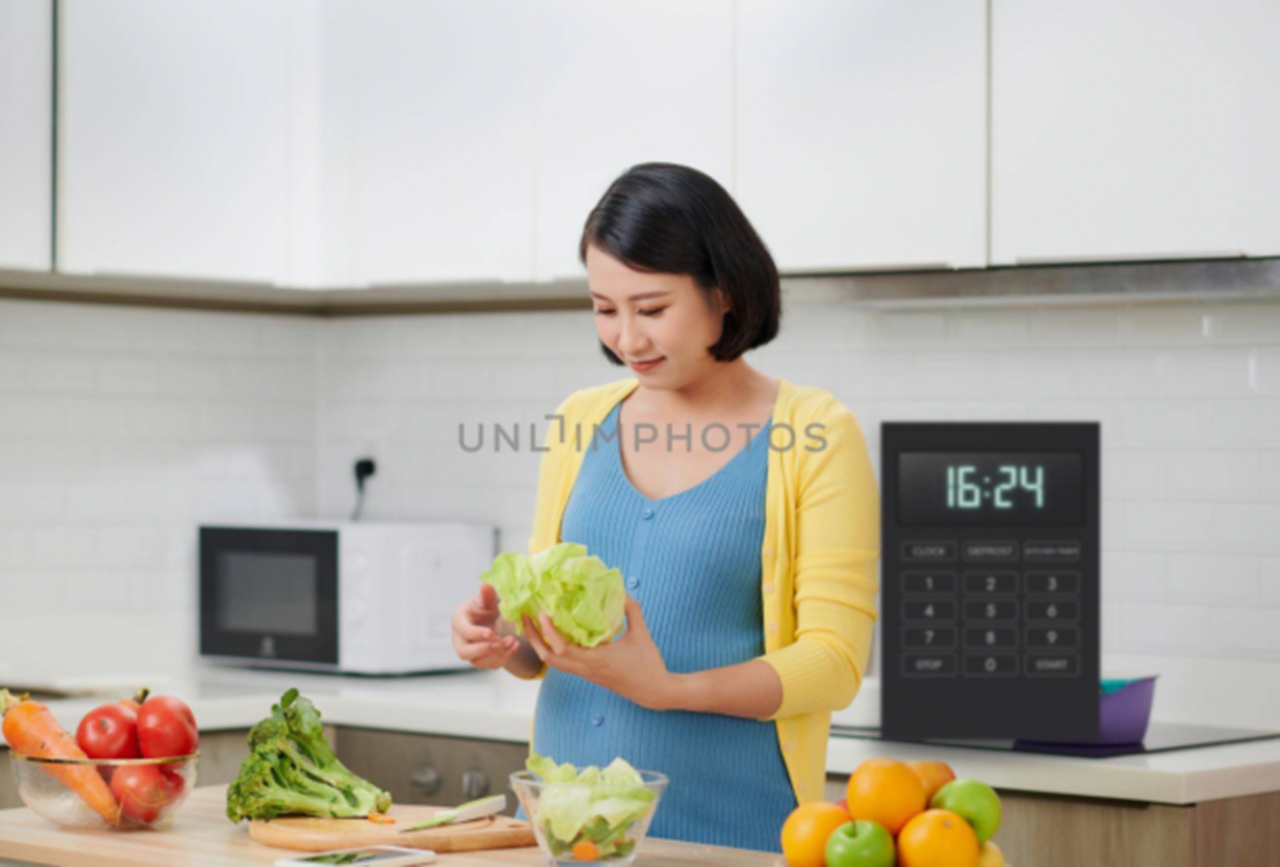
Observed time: 16h24
